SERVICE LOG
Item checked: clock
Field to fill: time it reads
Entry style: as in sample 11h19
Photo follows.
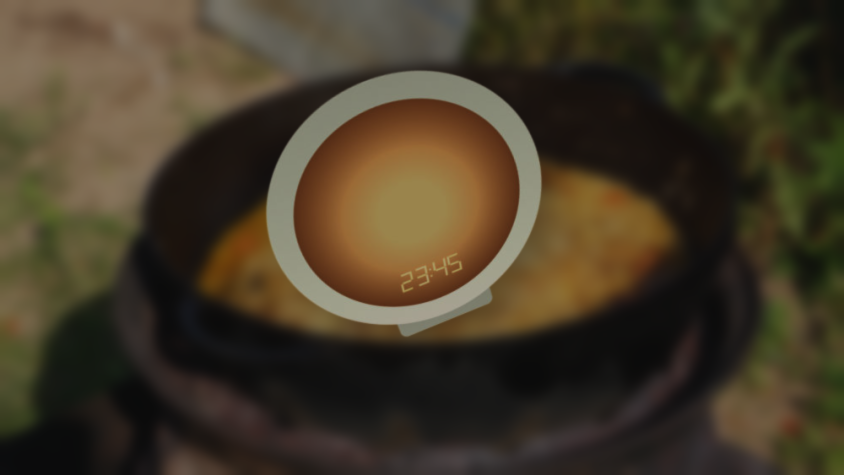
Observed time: 23h45
